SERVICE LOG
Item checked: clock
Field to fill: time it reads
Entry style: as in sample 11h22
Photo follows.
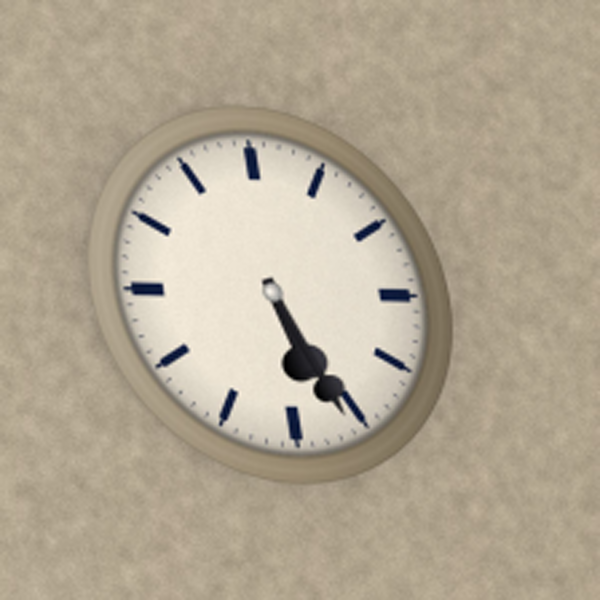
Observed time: 5h26
